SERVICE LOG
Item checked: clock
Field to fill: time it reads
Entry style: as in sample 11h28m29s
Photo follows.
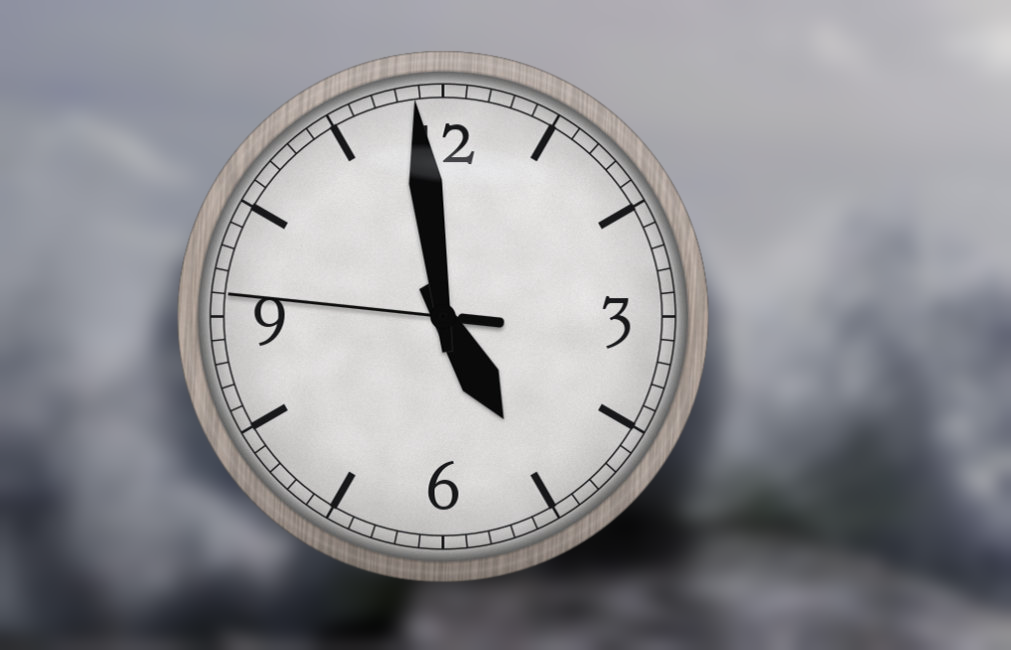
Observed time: 4h58m46s
